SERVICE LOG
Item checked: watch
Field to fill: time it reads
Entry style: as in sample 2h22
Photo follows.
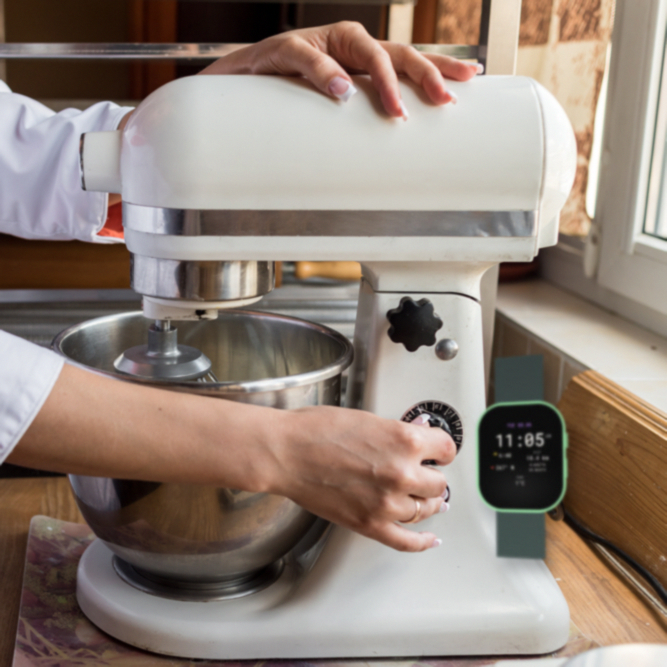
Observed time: 11h05
